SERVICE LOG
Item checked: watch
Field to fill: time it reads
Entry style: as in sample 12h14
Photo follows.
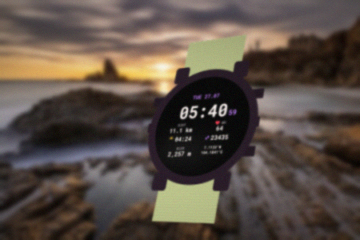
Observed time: 5h40
